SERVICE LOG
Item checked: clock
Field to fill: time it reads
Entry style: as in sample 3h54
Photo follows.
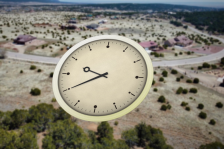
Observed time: 9h40
